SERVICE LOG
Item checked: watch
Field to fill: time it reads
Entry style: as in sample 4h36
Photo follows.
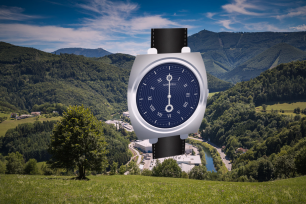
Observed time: 6h00
